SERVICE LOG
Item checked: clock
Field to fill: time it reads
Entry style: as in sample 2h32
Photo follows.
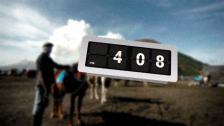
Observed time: 4h08
